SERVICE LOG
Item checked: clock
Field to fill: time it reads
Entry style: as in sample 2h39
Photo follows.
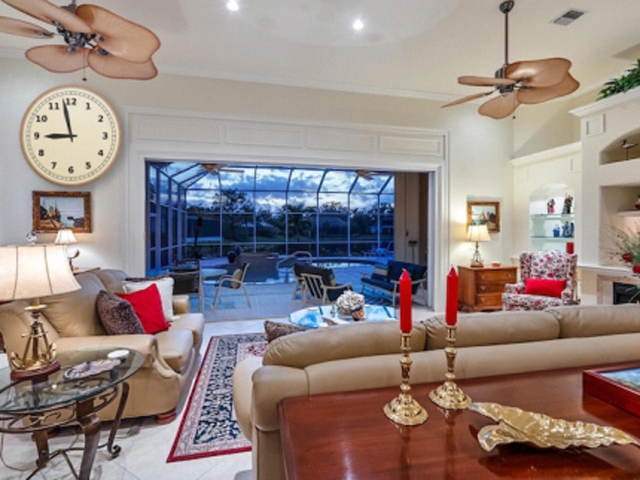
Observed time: 8h58
